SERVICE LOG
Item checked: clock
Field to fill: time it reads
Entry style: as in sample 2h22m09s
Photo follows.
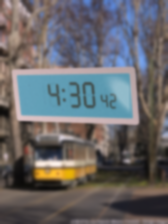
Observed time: 4h30m42s
